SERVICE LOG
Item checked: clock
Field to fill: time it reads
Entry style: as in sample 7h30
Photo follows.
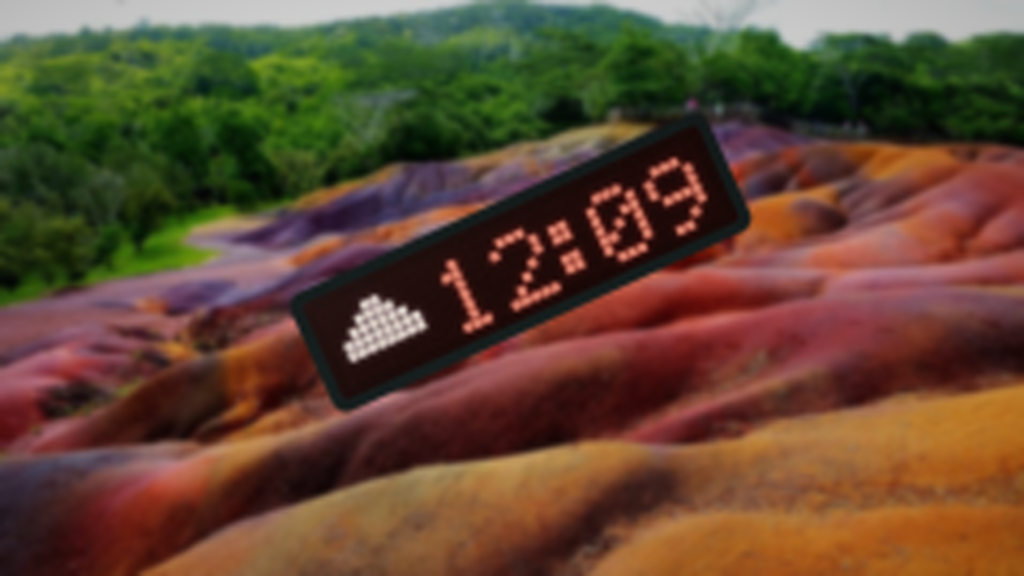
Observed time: 12h09
